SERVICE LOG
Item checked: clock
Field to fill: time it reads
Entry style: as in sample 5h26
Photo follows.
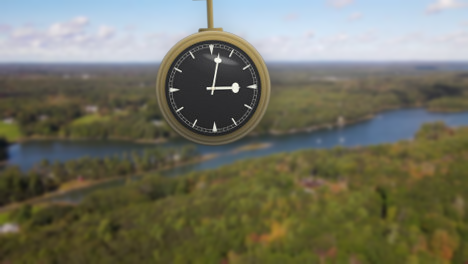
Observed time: 3h02
